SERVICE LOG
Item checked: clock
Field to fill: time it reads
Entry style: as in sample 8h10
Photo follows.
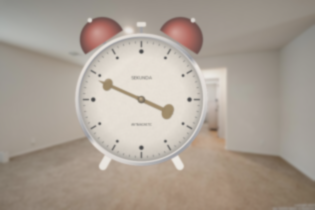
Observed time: 3h49
